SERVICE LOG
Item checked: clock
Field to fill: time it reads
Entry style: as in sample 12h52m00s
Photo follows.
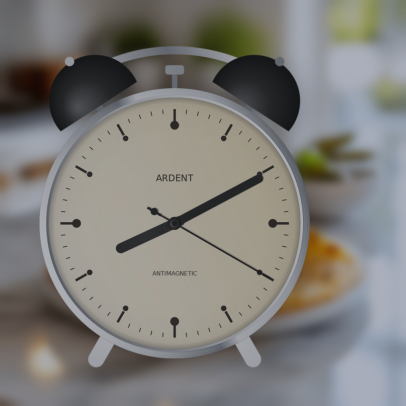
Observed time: 8h10m20s
